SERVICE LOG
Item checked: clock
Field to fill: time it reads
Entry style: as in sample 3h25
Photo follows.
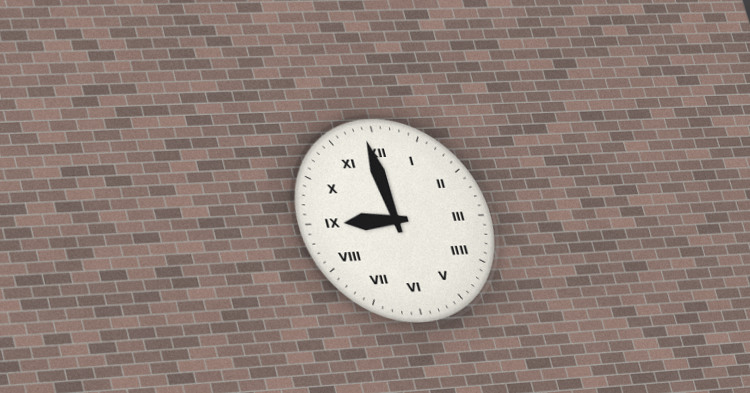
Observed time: 8h59
